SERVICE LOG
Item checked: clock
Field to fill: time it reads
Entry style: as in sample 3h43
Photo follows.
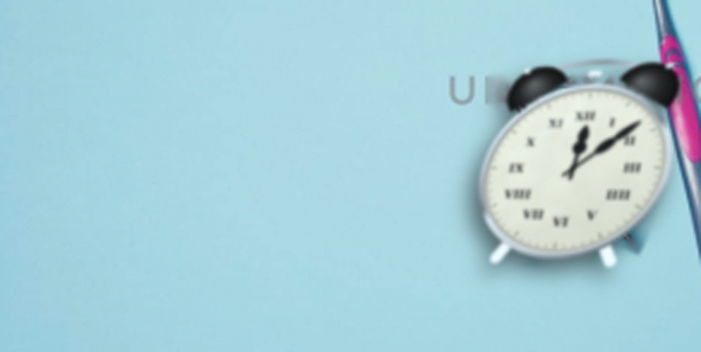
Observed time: 12h08
